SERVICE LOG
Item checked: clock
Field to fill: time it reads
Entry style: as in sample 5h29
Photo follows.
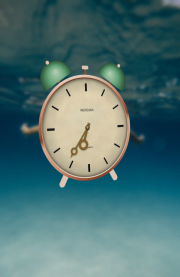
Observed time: 6h36
